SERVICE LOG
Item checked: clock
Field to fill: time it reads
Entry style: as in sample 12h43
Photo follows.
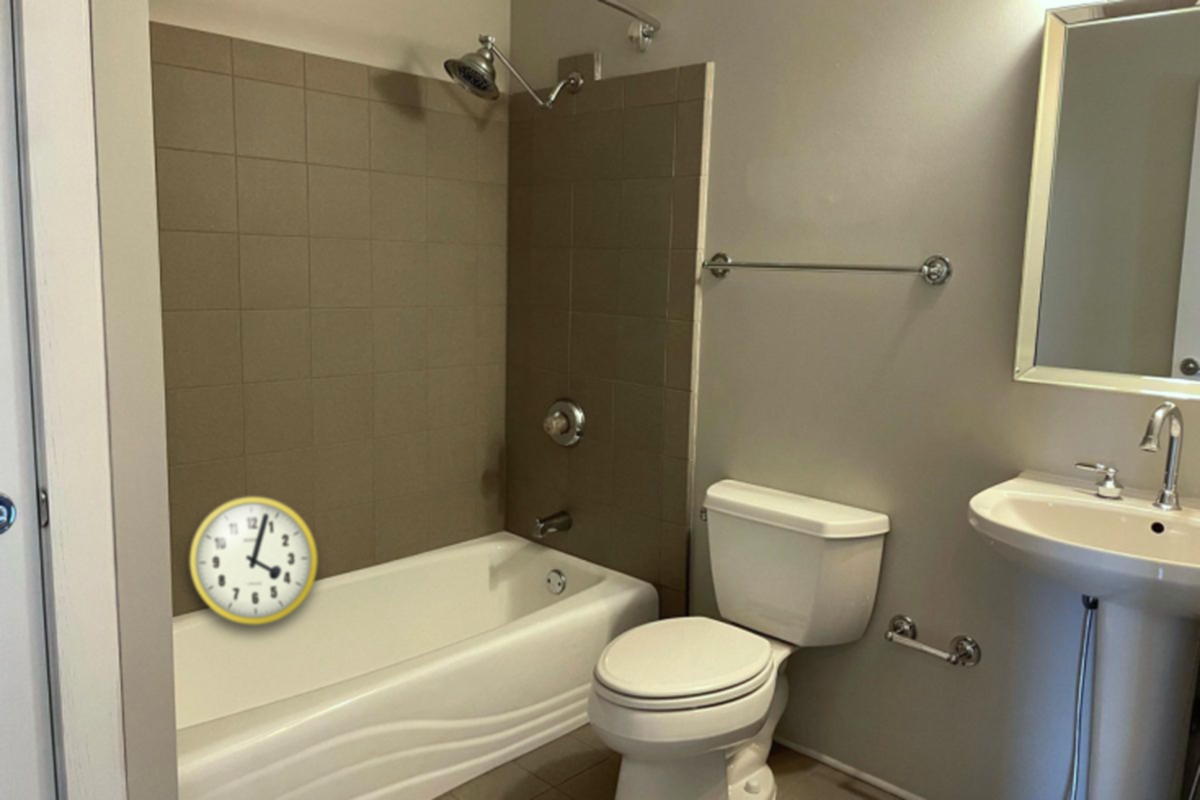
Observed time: 4h03
